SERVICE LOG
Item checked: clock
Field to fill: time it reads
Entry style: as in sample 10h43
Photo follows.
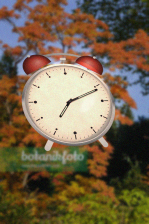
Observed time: 7h11
